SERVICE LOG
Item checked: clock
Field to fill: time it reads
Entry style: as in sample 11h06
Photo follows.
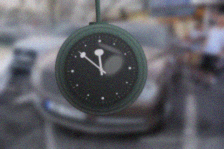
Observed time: 11h52
